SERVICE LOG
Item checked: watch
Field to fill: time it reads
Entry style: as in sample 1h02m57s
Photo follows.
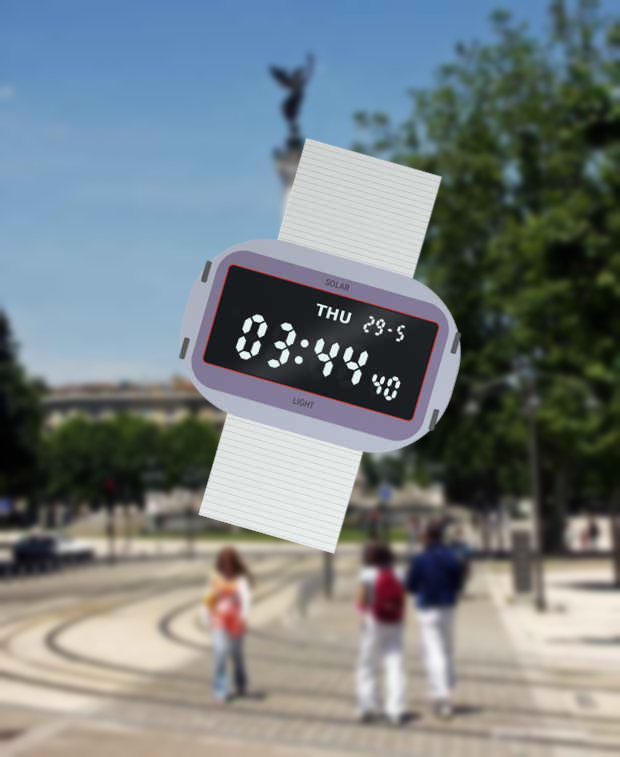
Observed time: 3h44m40s
